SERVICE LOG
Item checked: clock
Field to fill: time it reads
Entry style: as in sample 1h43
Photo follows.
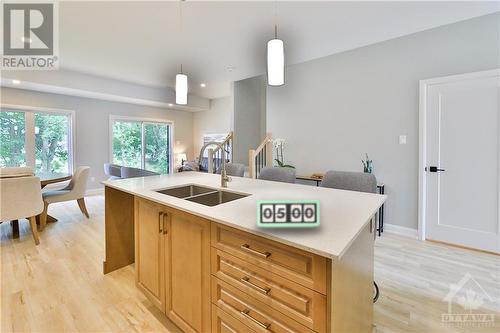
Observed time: 5h00
